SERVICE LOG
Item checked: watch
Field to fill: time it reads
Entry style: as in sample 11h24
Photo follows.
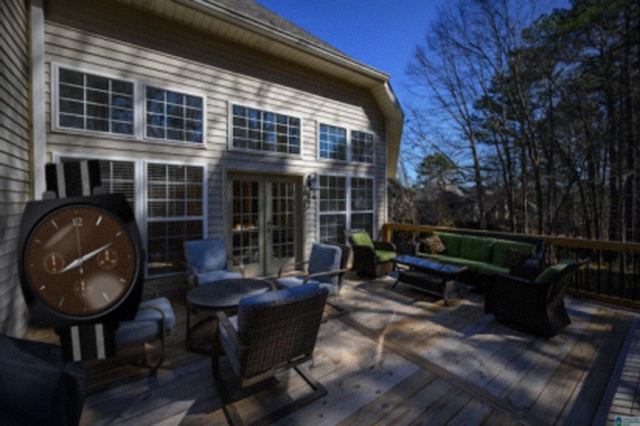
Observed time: 8h11
